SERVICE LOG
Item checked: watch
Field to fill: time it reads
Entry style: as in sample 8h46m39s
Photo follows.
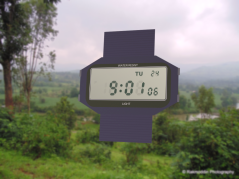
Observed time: 9h01m06s
